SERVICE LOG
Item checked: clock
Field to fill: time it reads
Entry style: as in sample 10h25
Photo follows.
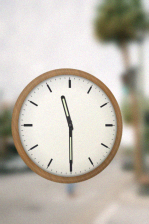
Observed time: 11h30
